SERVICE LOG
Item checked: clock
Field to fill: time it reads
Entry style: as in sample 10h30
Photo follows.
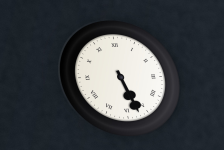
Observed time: 5h27
